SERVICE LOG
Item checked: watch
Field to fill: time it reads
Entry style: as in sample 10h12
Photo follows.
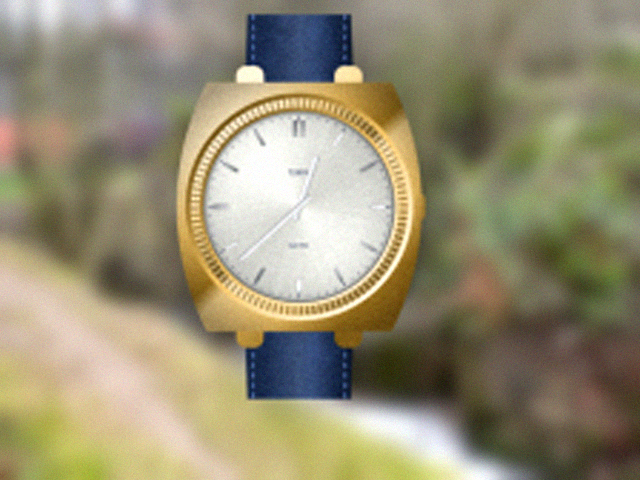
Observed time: 12h38
